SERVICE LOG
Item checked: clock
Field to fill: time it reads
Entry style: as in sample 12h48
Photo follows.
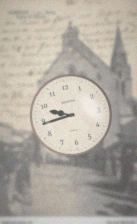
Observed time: 9h44
